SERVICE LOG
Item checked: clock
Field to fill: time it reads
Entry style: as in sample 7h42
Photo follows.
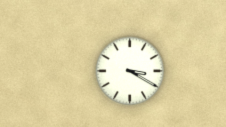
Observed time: 3h20
